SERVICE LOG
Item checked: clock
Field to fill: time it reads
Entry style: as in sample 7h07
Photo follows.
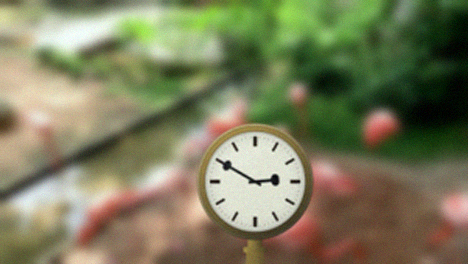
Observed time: 2h50
